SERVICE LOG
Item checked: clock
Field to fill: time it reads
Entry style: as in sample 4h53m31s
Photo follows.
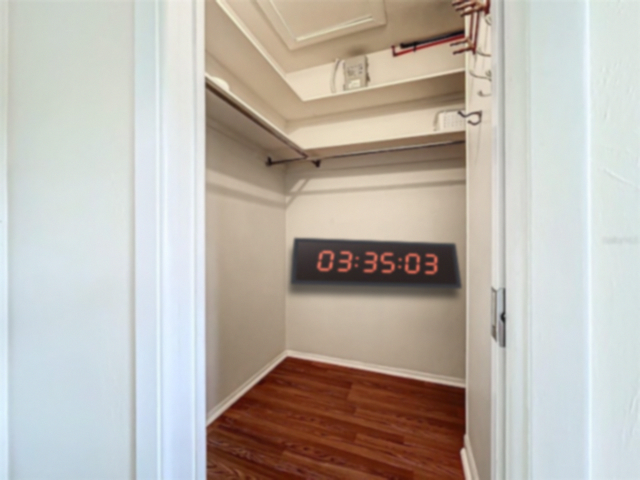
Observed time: 3h35m03s
